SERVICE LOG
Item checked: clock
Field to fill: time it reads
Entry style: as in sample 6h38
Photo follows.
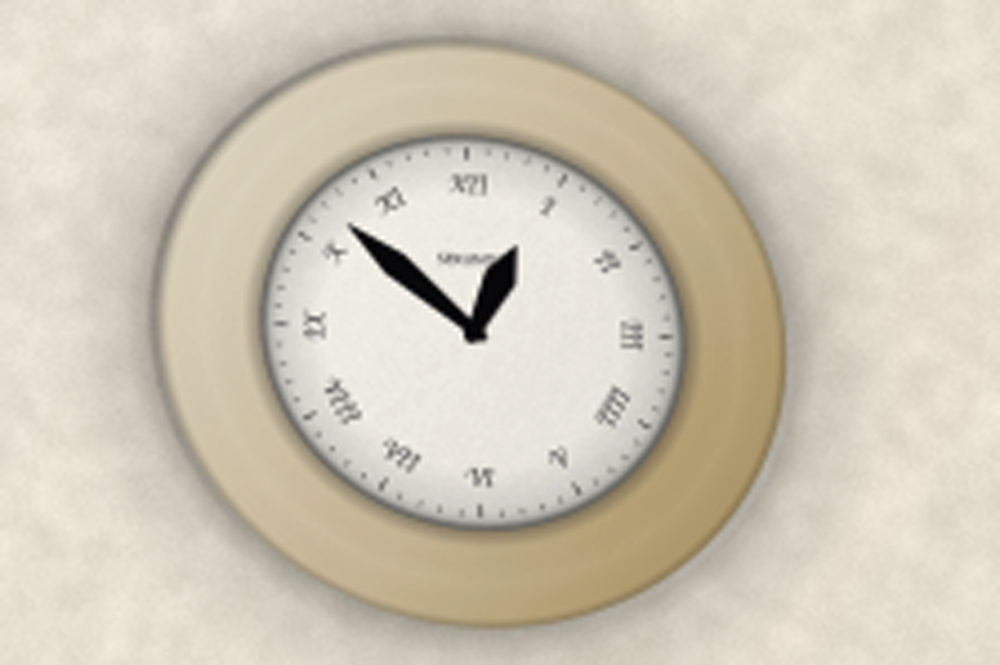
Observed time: 12h52
